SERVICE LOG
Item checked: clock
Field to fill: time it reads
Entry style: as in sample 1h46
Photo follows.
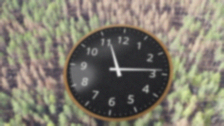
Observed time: 11h14
